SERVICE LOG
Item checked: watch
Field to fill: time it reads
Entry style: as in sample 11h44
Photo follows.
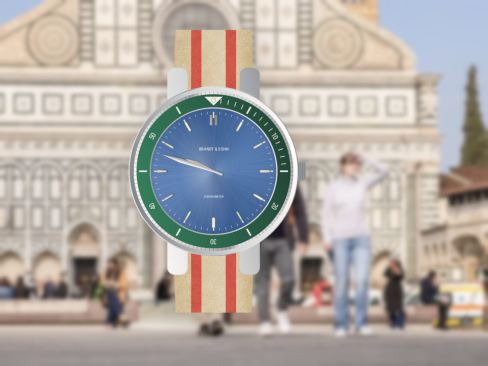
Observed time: 9h48
